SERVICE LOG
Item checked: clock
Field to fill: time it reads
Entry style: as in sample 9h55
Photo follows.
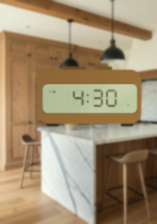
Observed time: 4h30
